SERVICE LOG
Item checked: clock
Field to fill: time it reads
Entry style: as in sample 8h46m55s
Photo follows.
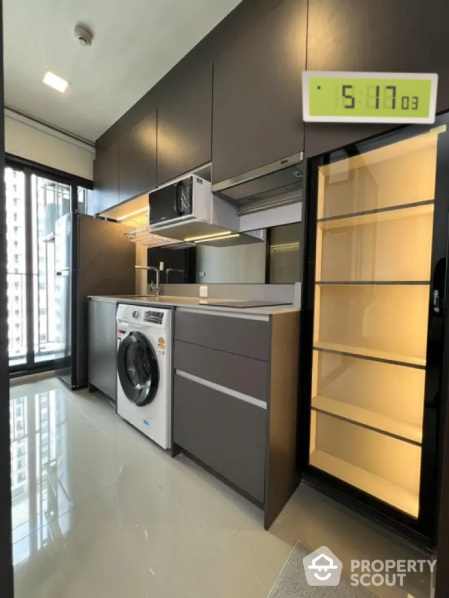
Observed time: 5h17m03s
